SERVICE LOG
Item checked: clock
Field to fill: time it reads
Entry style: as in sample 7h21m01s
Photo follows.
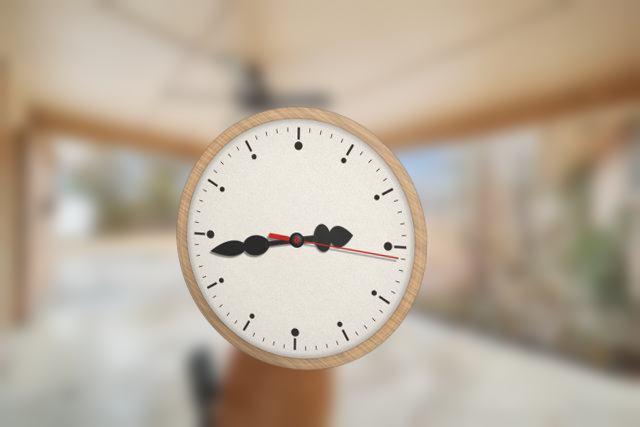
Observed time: 2h43m16s
